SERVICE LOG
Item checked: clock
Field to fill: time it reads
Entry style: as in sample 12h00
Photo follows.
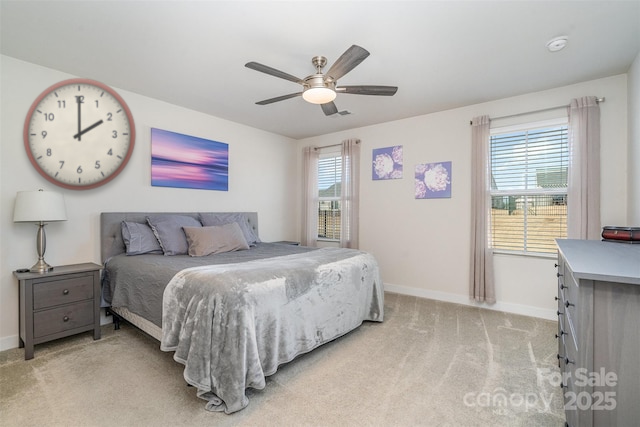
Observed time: 2h00
